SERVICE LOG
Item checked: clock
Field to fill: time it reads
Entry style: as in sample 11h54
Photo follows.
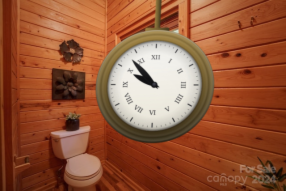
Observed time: 9h53
